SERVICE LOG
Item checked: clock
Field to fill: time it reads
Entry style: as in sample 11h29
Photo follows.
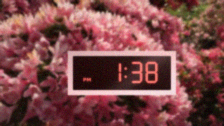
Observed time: 1h38
